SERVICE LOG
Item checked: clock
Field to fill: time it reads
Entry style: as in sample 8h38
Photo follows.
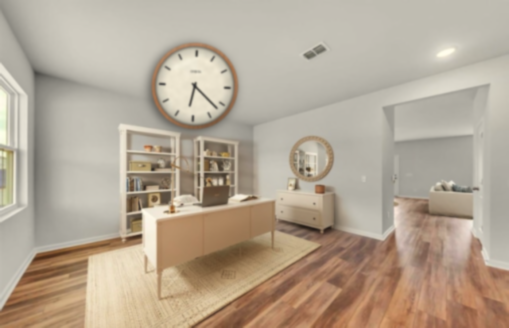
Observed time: 6h22
